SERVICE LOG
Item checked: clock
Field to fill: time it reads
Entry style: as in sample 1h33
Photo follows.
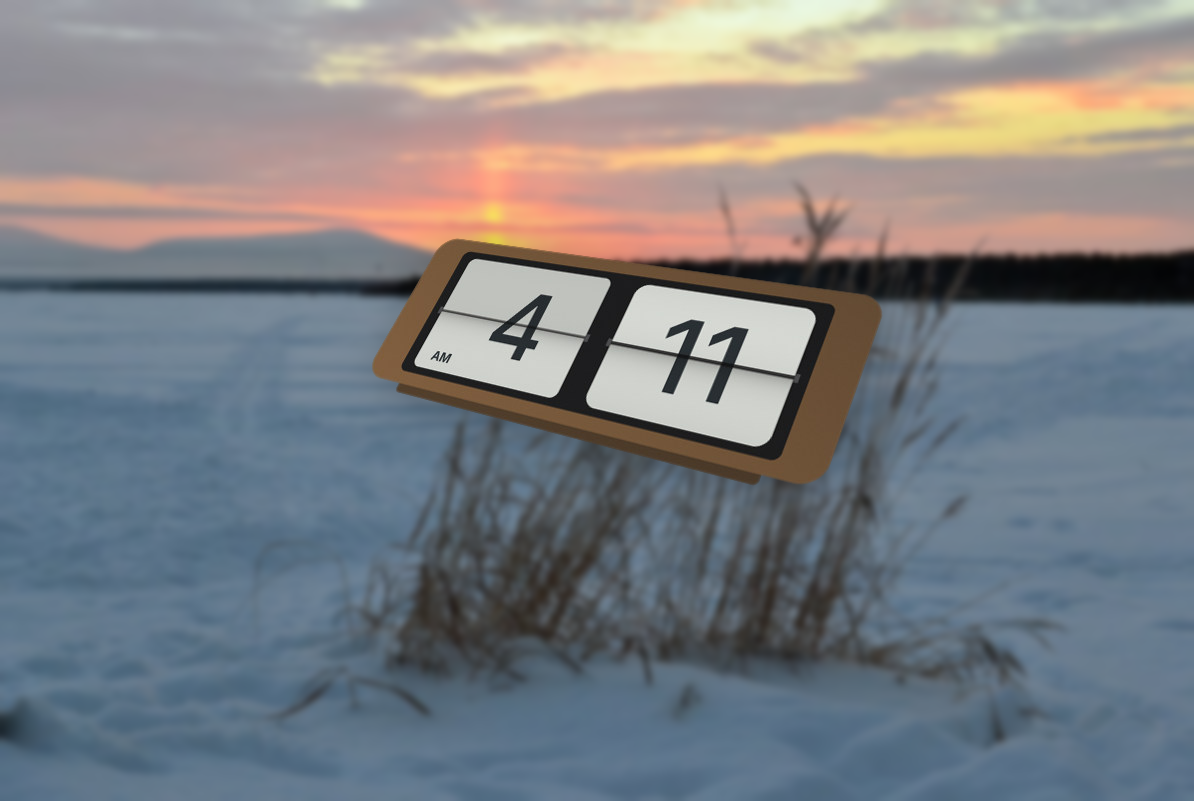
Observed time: 4h11
